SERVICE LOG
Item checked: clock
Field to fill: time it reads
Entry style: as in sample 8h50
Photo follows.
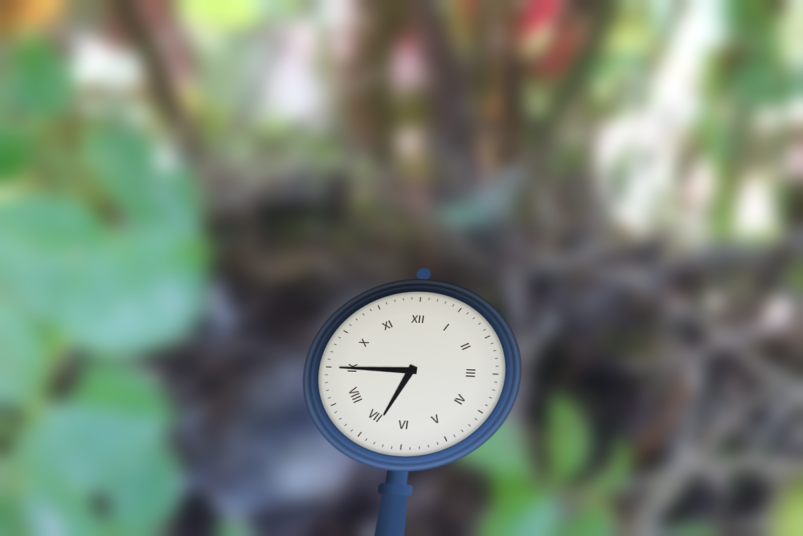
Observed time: 6h45
